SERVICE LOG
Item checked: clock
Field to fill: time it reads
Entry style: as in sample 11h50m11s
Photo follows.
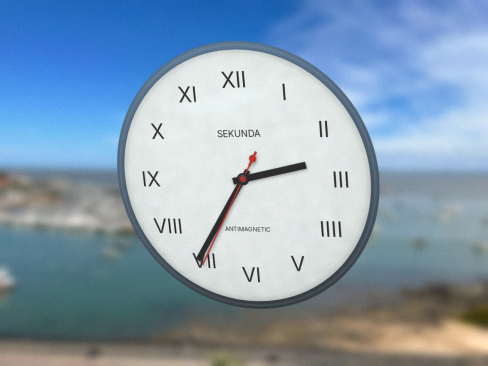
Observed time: 2h35m35s
